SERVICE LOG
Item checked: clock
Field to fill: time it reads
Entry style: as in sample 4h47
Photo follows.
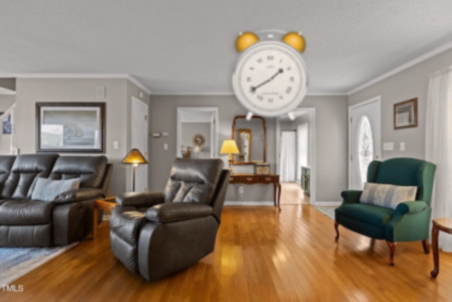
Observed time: 1h40
